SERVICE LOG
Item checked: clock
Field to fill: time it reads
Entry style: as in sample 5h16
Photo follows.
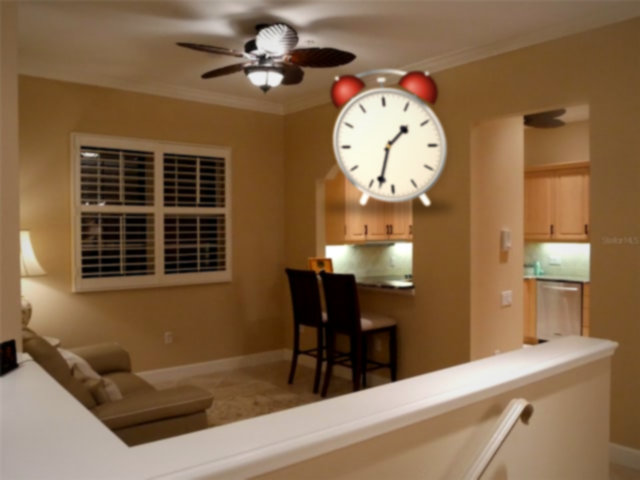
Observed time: 1h33
